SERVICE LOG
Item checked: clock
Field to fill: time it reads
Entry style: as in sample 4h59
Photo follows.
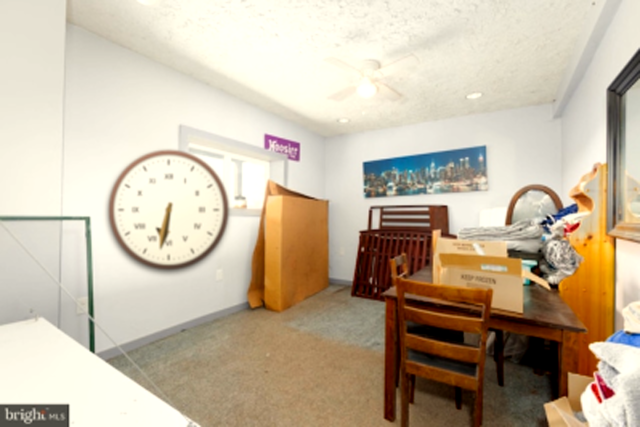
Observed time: 6h32
